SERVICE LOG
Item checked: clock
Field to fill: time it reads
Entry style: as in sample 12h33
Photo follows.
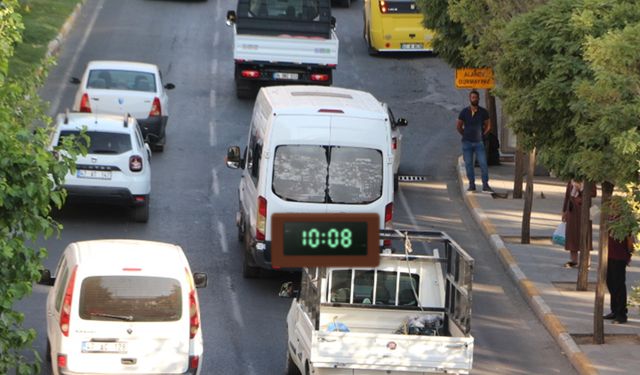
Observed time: 10h08
